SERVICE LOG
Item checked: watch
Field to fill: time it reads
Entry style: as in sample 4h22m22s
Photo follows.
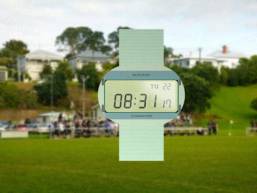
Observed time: 8h31m17s
